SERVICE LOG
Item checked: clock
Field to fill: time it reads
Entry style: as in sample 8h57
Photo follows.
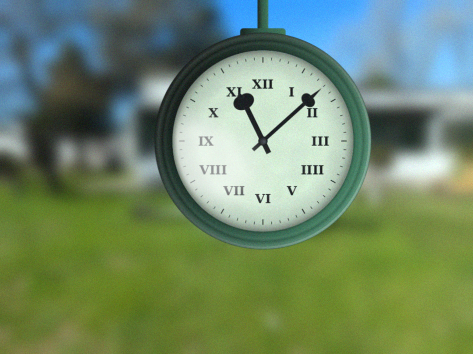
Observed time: 11h08
